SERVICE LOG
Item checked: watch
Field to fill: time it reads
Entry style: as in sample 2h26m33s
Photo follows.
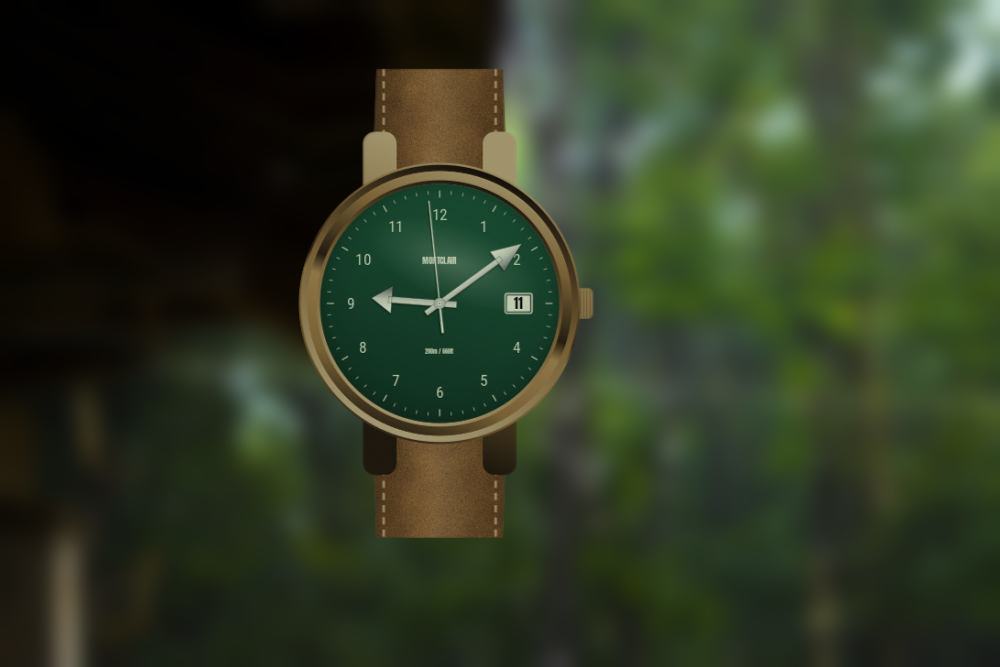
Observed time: 9h08m59s
